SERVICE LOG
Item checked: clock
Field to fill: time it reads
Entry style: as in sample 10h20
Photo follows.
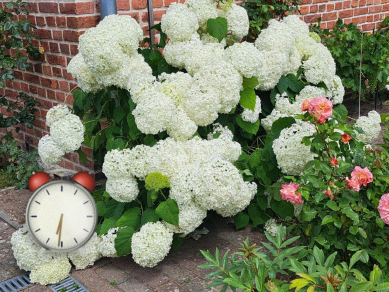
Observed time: 6h31
